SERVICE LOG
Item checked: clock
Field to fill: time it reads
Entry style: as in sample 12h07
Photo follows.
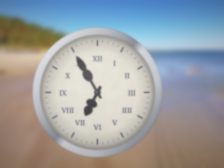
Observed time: 6h55
